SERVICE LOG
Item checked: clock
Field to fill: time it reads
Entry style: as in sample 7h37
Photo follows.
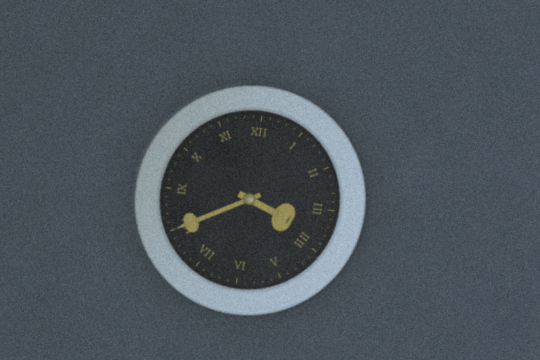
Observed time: 3h40
